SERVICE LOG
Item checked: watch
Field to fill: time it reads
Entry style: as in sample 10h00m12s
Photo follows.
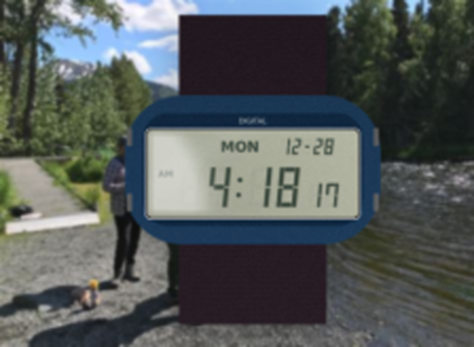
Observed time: 4h18m17s
